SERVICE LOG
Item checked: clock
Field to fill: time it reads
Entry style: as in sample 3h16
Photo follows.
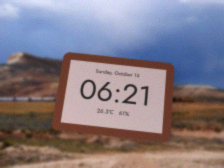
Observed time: 6h21
